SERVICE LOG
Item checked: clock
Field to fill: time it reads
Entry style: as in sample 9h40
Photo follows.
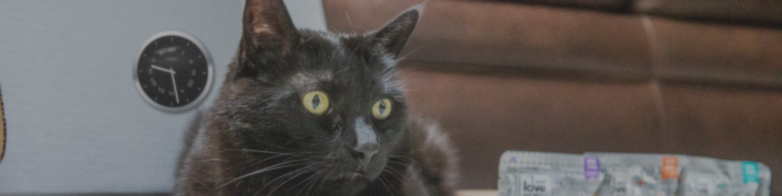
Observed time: 9h28
